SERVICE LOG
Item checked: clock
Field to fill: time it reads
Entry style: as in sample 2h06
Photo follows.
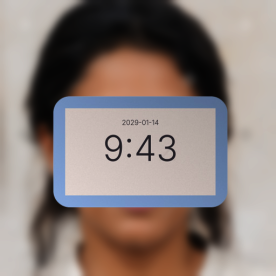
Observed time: 9h43
